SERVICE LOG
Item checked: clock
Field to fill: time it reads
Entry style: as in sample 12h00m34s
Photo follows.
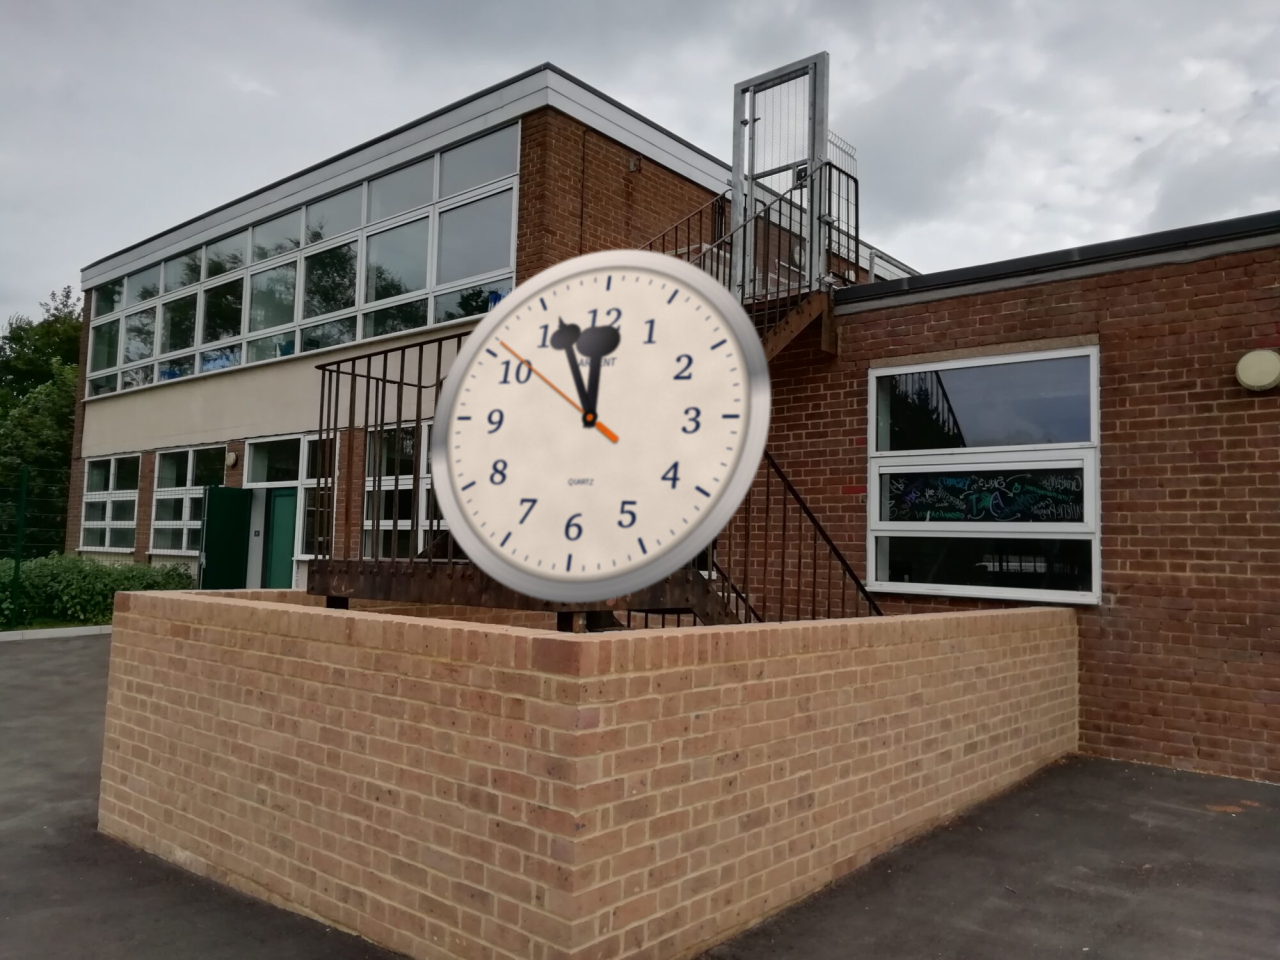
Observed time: 11h55m51s
